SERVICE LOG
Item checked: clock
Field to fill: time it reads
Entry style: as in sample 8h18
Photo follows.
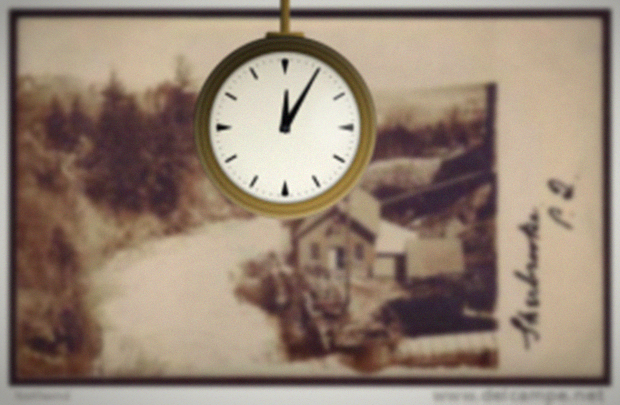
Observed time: 12h05
